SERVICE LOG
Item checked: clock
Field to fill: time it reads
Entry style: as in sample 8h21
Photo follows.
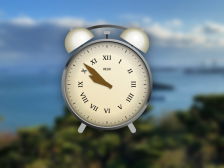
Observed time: 9h52
